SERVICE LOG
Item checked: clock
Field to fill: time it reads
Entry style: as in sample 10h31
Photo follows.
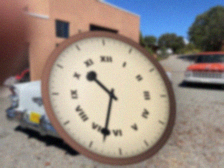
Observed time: 10h33
